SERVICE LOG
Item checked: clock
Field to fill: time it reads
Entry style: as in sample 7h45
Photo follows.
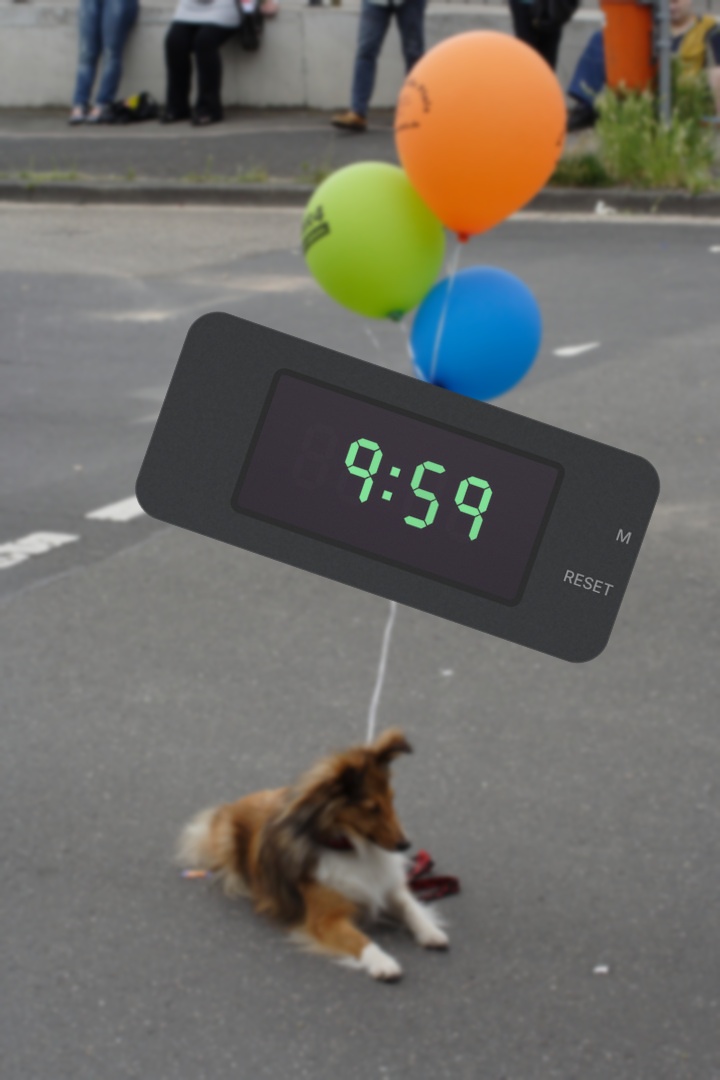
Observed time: 9h59
